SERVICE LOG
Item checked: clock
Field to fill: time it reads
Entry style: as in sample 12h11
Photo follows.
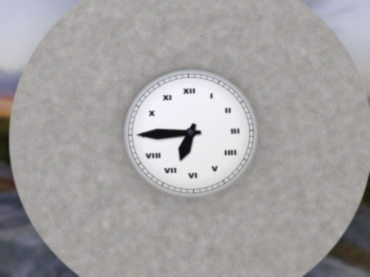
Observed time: 6h45
